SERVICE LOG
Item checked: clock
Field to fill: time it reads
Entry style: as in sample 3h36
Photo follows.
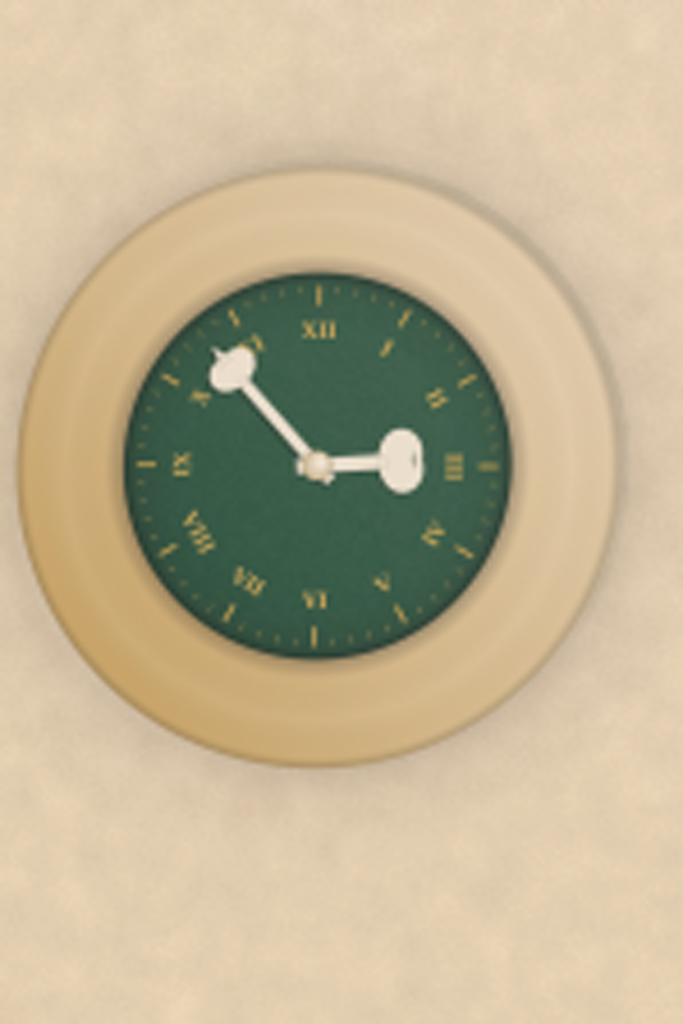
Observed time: 2h53
